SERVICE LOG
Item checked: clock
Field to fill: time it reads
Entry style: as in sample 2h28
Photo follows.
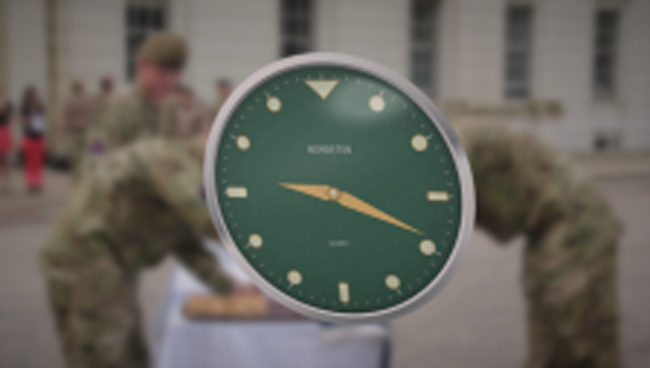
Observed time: 9h19
